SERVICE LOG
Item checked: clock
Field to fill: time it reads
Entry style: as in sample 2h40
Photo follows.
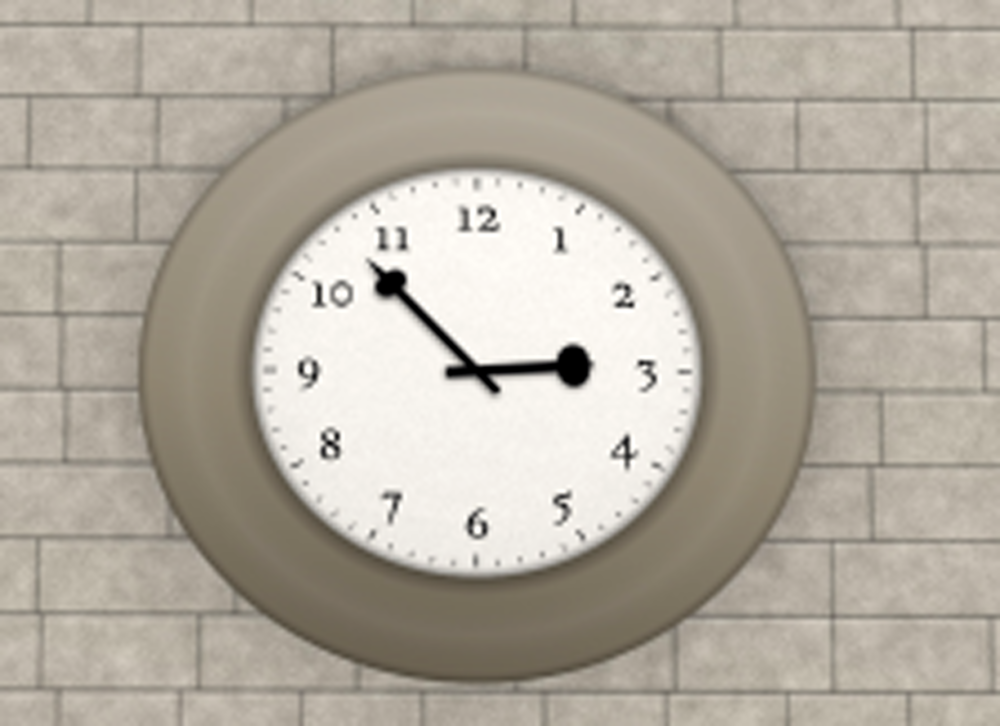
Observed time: 2h53
